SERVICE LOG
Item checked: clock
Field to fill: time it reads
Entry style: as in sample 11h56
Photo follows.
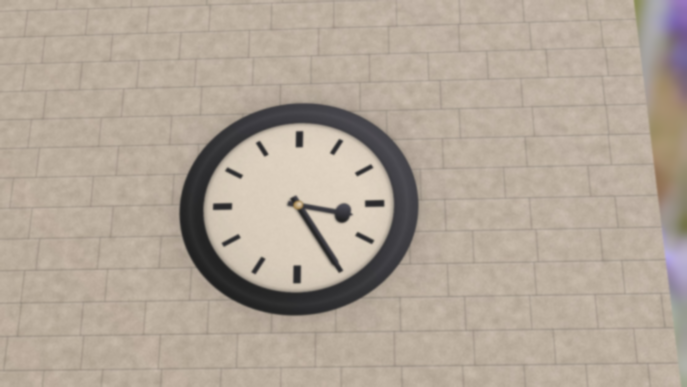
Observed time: 3h25
